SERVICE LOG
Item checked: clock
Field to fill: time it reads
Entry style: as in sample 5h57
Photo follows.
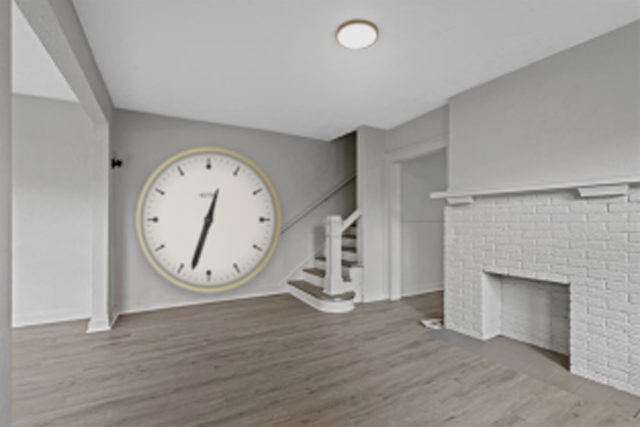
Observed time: 12h33
